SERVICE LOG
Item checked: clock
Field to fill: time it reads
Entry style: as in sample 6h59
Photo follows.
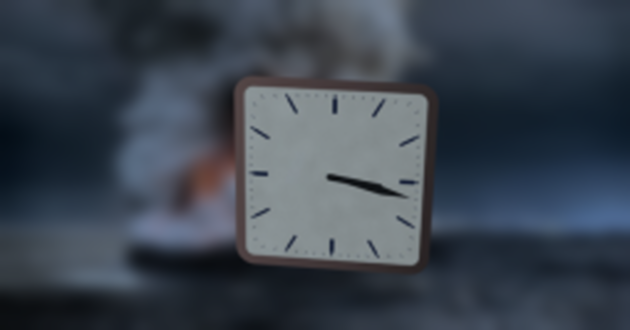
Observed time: 3h17
